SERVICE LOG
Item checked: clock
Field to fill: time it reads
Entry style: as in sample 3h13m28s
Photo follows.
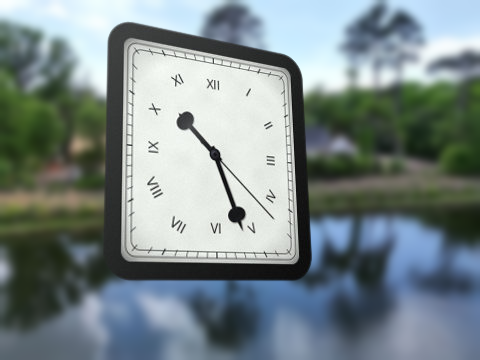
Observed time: 10h26m22s
